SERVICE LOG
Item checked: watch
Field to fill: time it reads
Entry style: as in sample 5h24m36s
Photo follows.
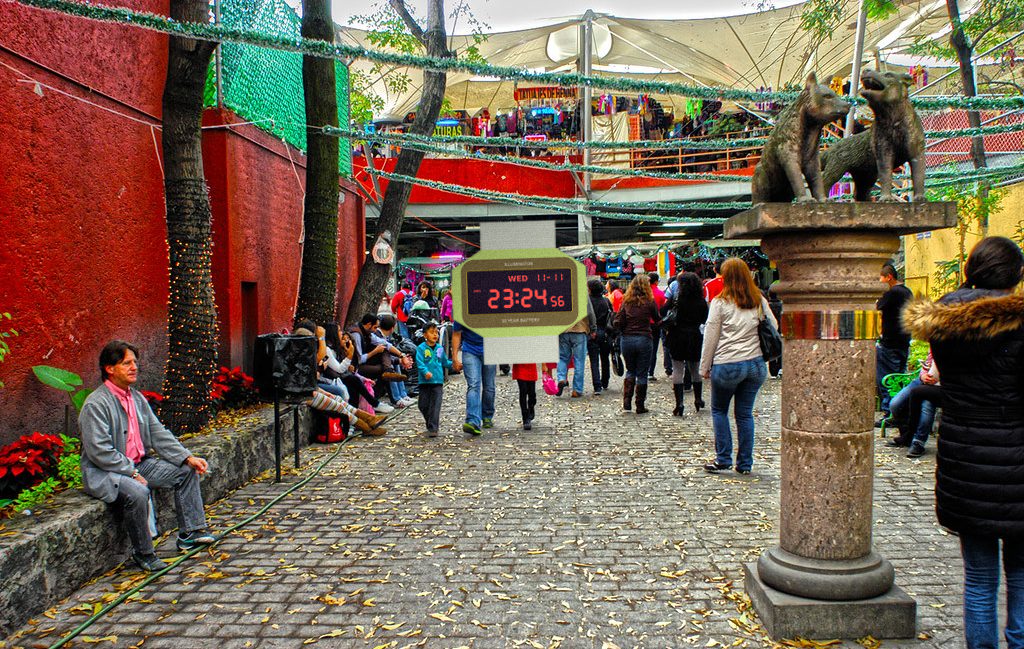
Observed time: 23h24m56s
